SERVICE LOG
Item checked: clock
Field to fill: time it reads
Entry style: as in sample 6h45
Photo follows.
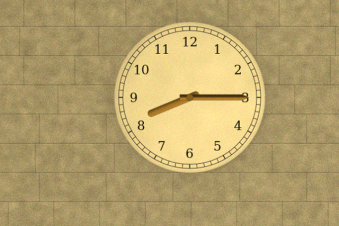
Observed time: 8h15
